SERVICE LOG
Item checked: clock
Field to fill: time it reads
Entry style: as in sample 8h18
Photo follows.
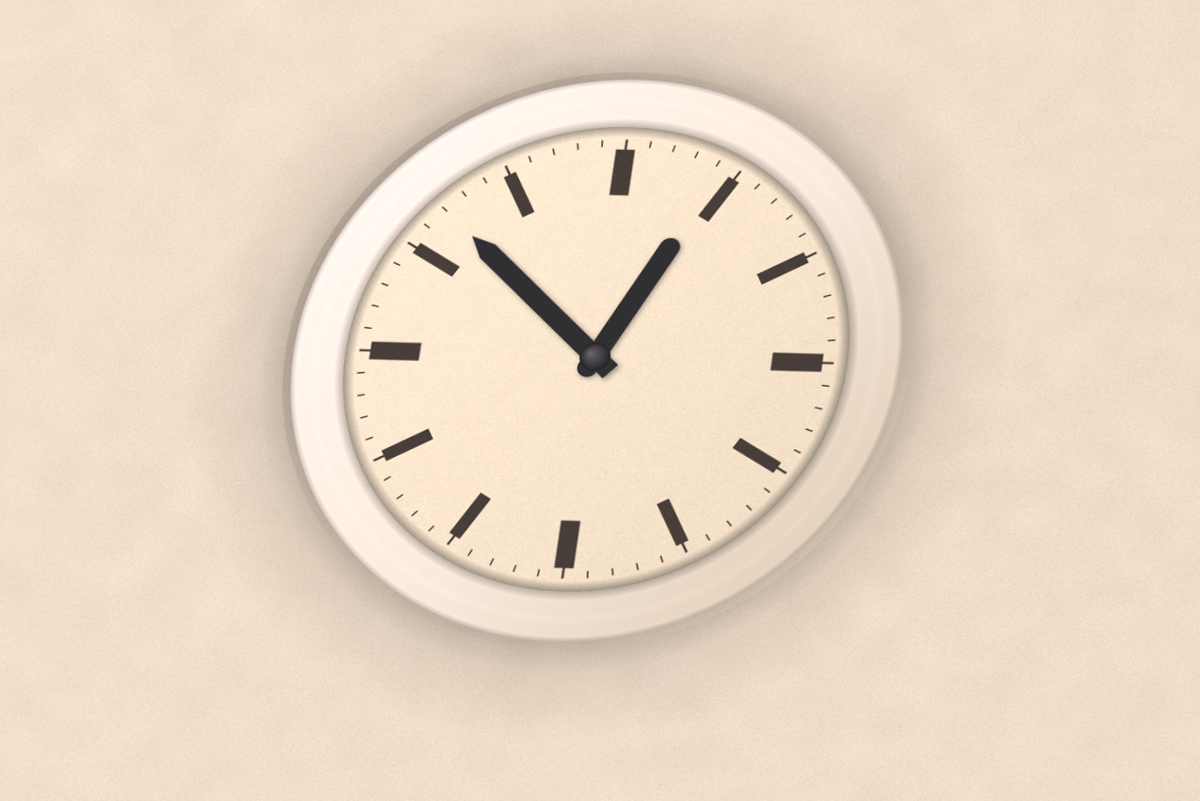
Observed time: 12h52
